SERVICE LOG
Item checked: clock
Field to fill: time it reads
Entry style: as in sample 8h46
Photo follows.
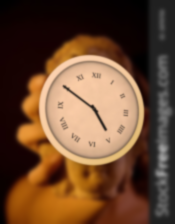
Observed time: 4h50
